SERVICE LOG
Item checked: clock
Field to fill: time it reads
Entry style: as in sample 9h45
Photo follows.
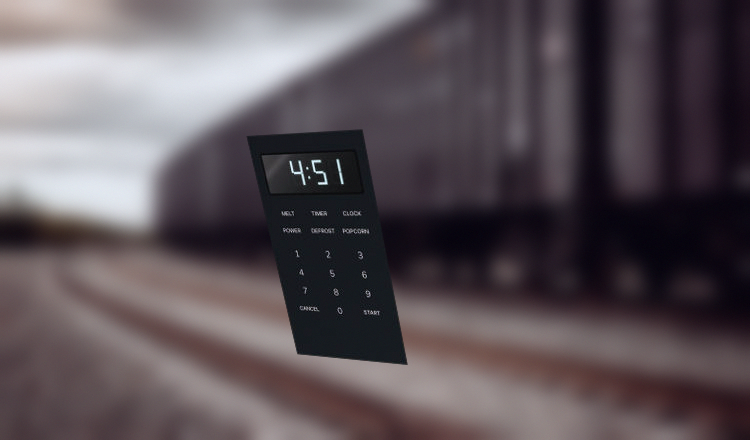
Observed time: 4h51
